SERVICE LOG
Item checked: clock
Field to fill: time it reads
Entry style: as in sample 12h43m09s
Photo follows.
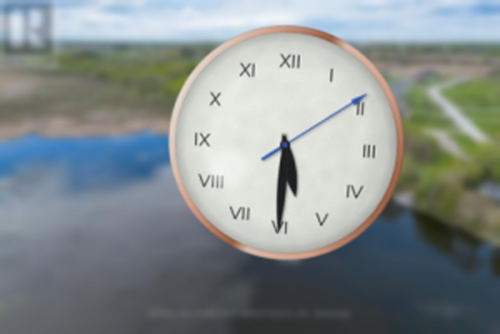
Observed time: 5h30m09s
